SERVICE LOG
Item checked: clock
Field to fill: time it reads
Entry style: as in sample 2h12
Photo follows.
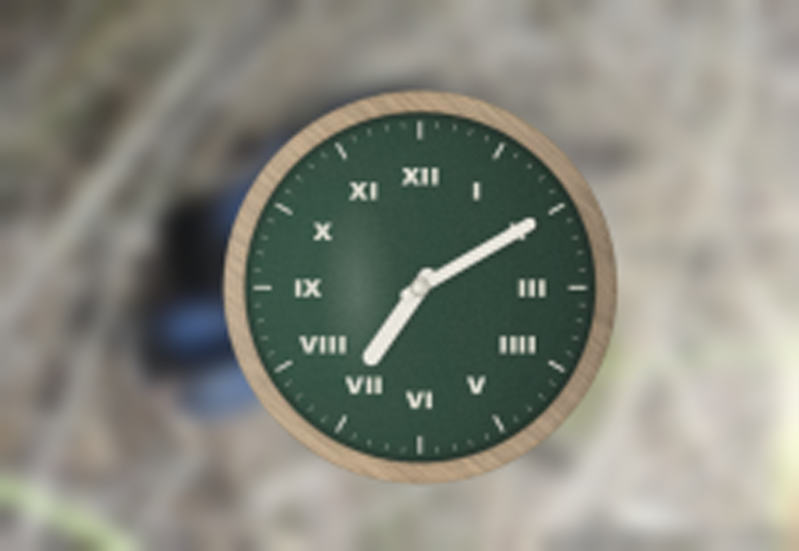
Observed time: 7h10
